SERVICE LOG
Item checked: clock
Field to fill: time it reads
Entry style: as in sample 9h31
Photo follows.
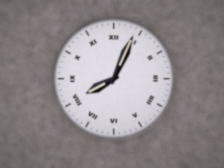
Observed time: 8h04
